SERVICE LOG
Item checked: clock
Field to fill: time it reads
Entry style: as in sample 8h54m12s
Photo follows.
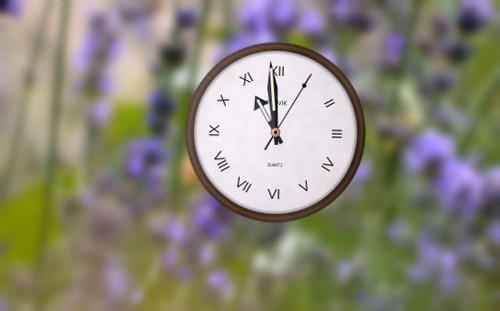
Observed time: 10h59m05s
